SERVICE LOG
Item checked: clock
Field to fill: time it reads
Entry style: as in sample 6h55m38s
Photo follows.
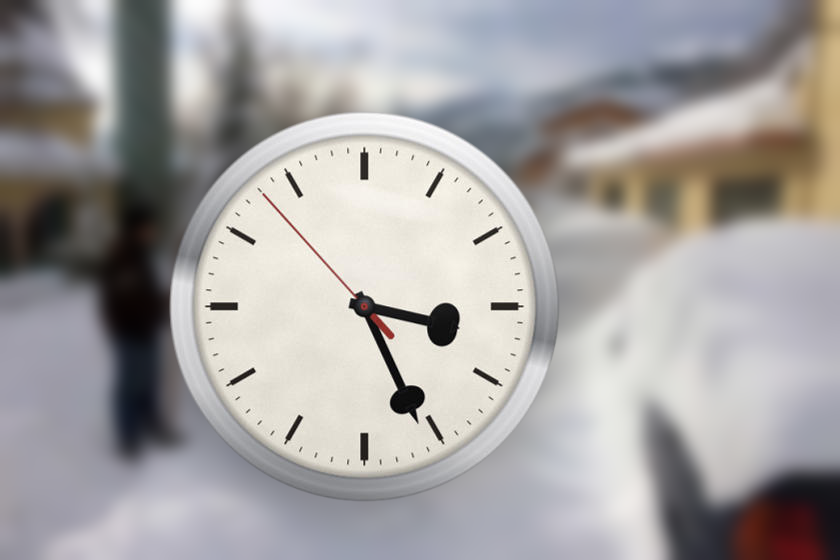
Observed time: 3h25m53s
